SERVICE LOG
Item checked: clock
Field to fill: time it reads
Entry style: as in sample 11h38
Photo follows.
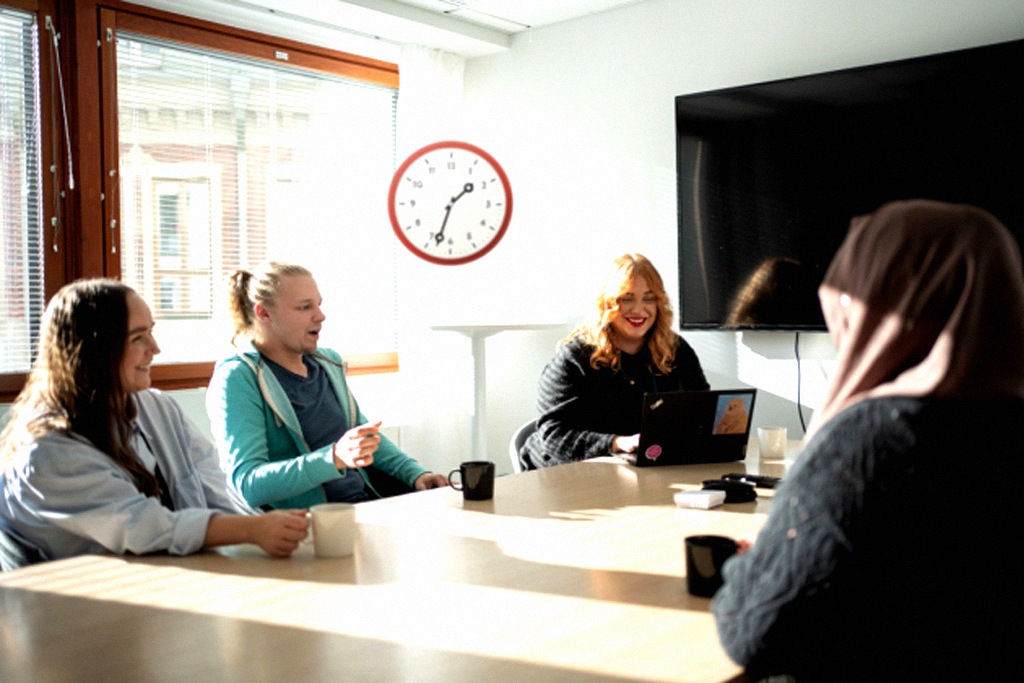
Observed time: 1h33
